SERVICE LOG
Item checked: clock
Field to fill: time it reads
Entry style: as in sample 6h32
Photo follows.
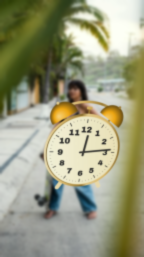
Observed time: 12h14
